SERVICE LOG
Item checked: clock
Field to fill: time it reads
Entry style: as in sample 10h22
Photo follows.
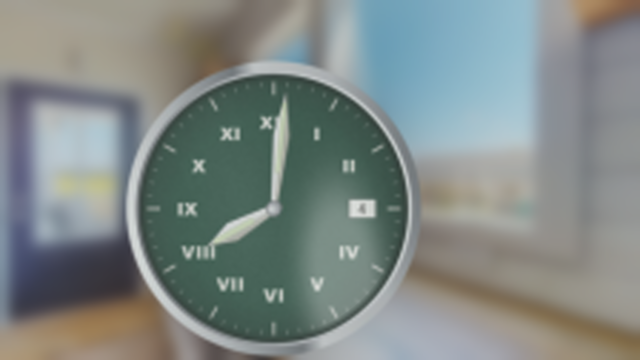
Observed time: 8h01
